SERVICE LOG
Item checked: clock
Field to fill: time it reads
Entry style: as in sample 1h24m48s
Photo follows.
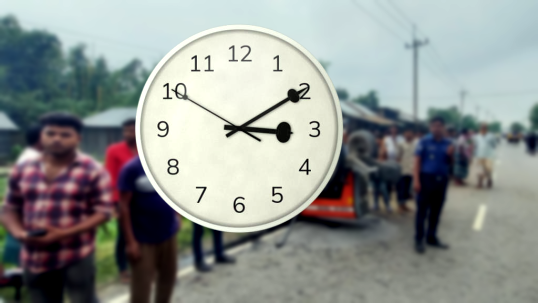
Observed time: 3h09m50s
